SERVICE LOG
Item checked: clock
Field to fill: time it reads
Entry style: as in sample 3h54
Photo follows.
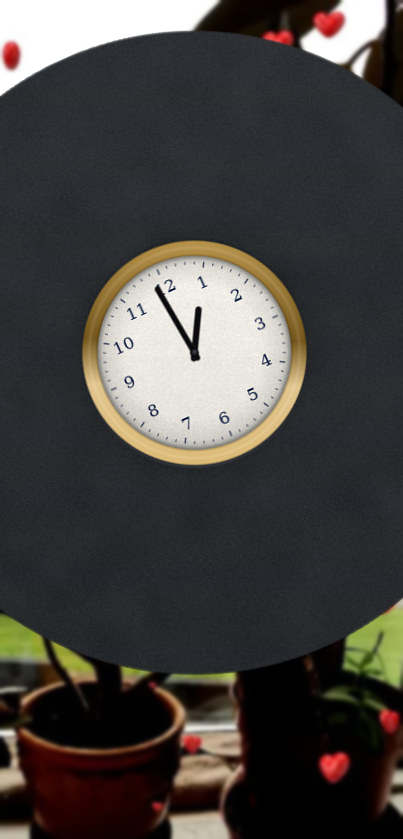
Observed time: 12h59
